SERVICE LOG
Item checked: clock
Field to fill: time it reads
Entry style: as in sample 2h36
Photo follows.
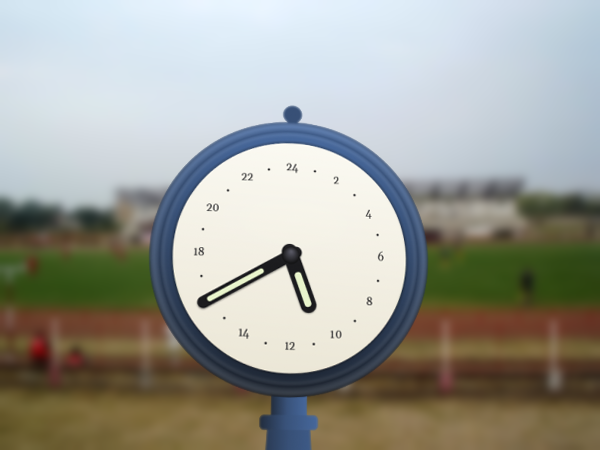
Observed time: 10h40
